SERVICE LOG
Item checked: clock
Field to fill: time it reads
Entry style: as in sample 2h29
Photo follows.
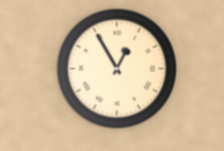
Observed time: 12h55
